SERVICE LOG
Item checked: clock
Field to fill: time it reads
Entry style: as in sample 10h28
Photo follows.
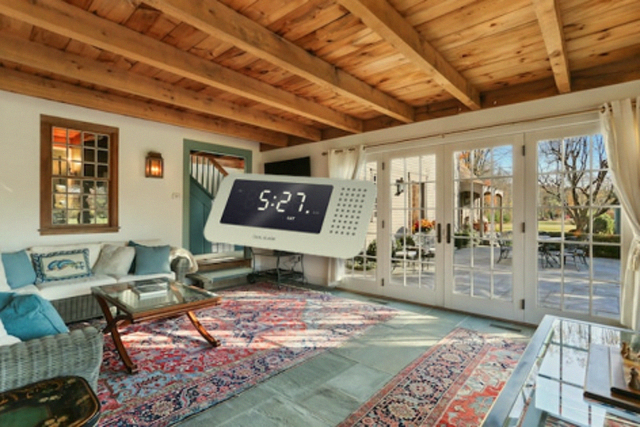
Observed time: 5h27
